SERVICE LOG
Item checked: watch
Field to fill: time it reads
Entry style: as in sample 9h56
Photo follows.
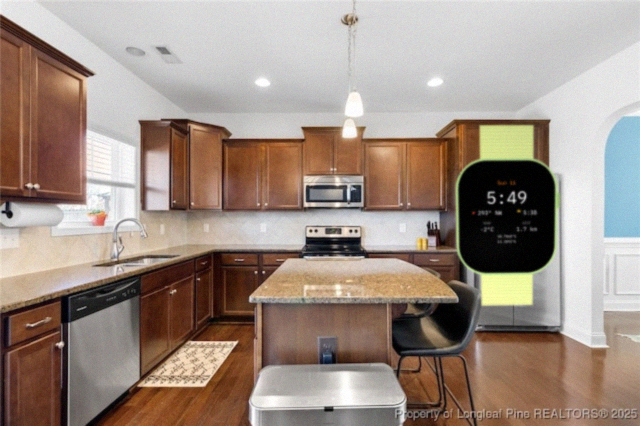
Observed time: 5h49
